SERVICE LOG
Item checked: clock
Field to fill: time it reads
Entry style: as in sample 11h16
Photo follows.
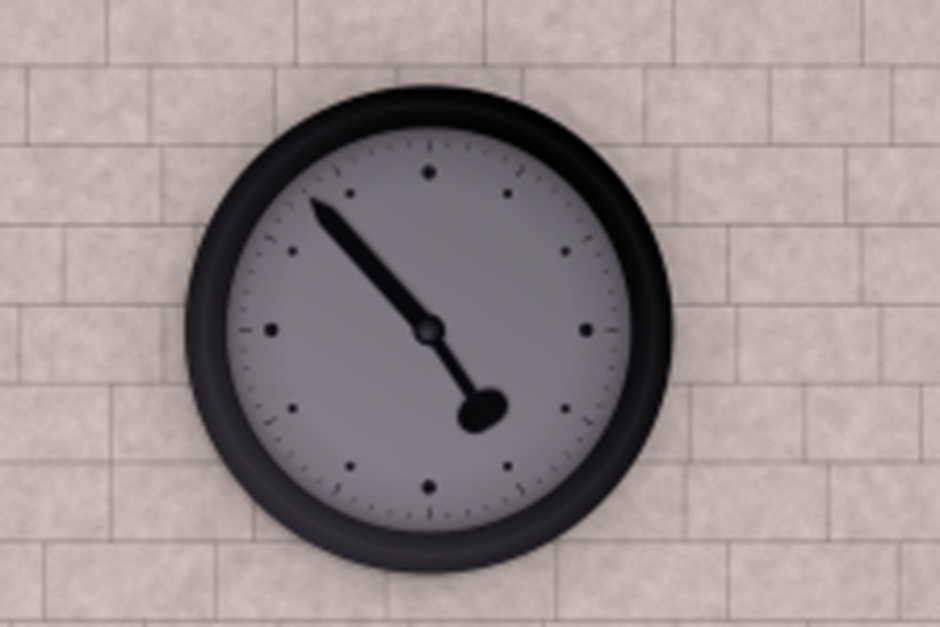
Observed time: 4h53
